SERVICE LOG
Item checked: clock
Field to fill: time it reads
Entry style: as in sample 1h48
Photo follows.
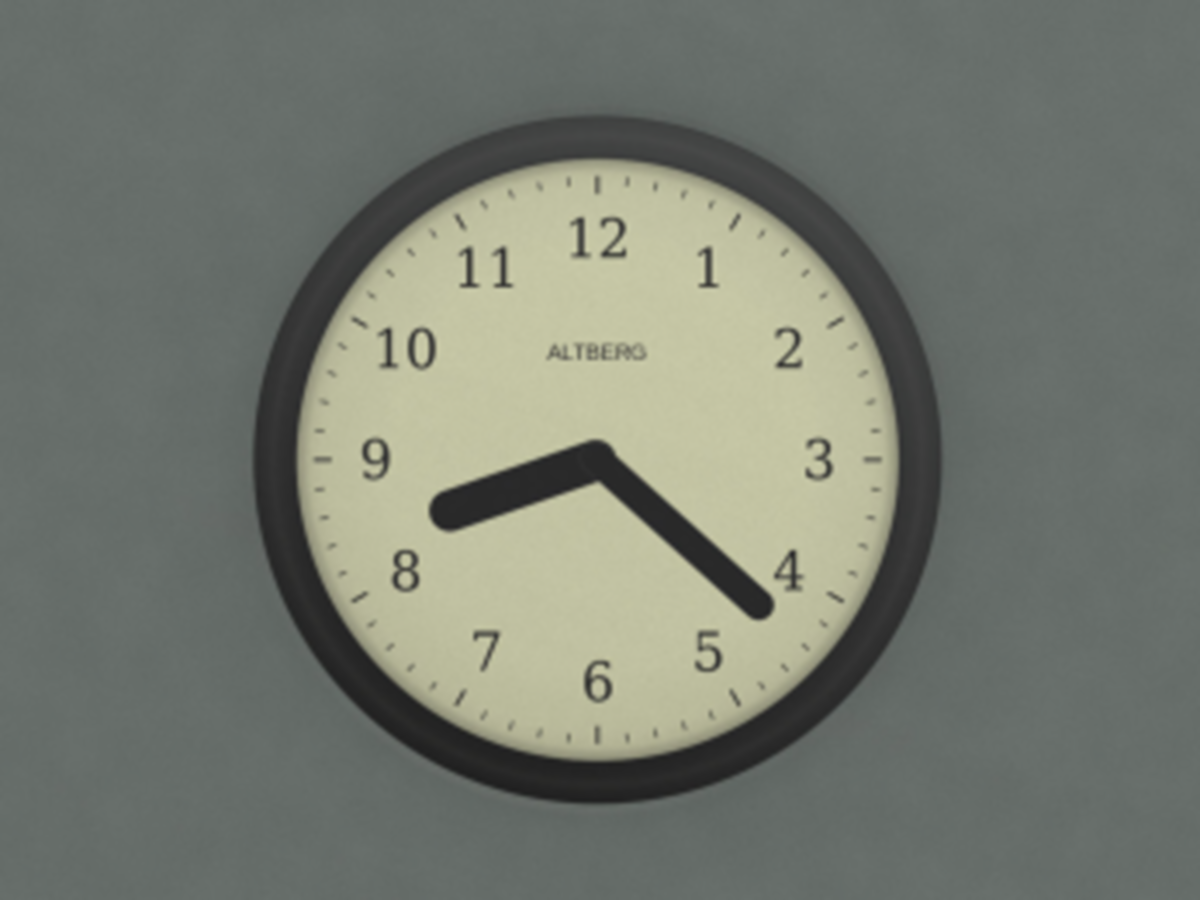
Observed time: 8h22
